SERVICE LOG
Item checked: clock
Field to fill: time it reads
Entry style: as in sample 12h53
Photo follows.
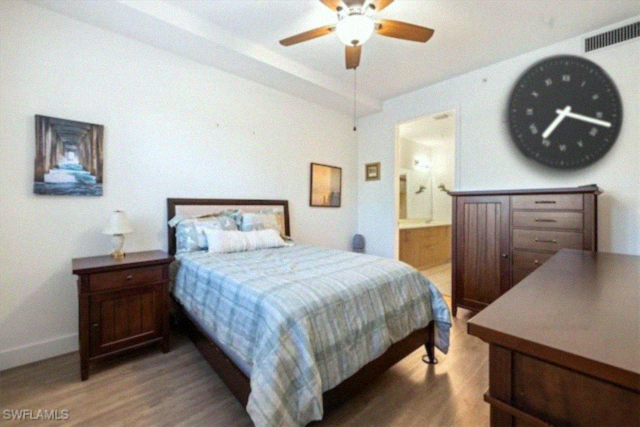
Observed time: 7h17
